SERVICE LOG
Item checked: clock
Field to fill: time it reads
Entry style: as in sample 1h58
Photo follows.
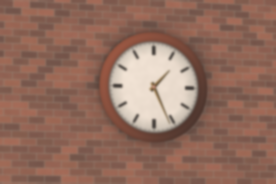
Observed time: 1h26
